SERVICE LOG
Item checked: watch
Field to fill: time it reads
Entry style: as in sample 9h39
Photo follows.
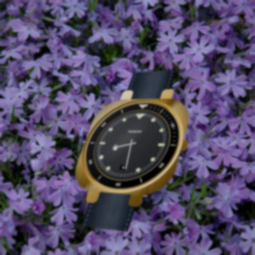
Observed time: 8h29
